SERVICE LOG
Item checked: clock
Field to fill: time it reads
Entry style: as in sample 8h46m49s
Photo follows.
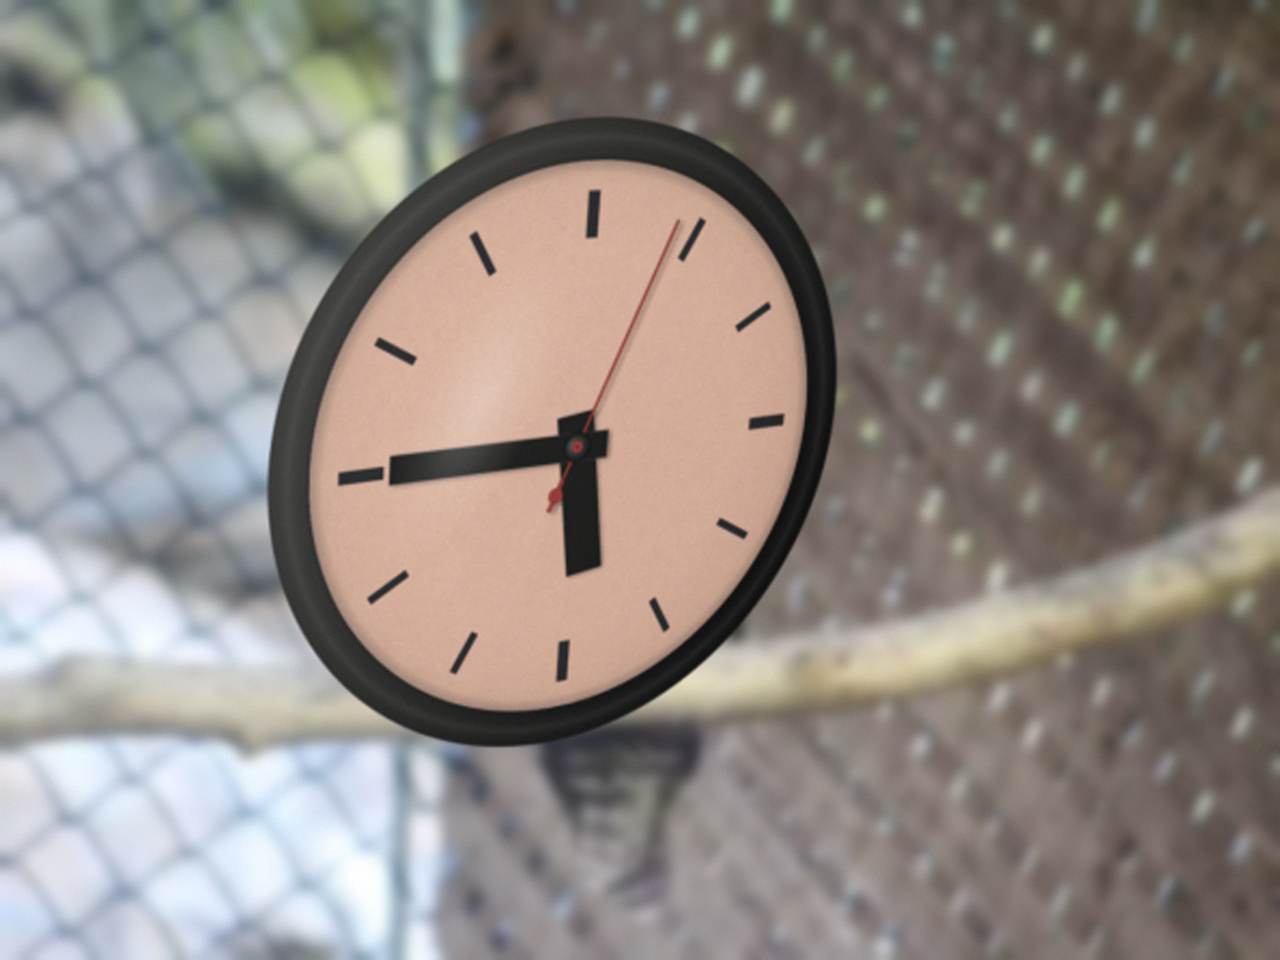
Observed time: 5h45m04s
